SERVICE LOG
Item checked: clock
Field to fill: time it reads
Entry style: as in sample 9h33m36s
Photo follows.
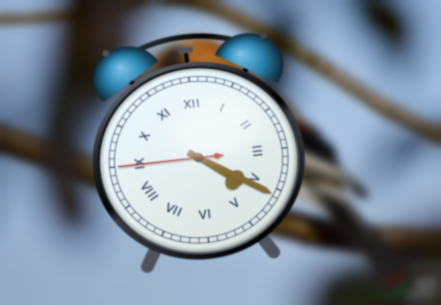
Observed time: 4h20m45s
